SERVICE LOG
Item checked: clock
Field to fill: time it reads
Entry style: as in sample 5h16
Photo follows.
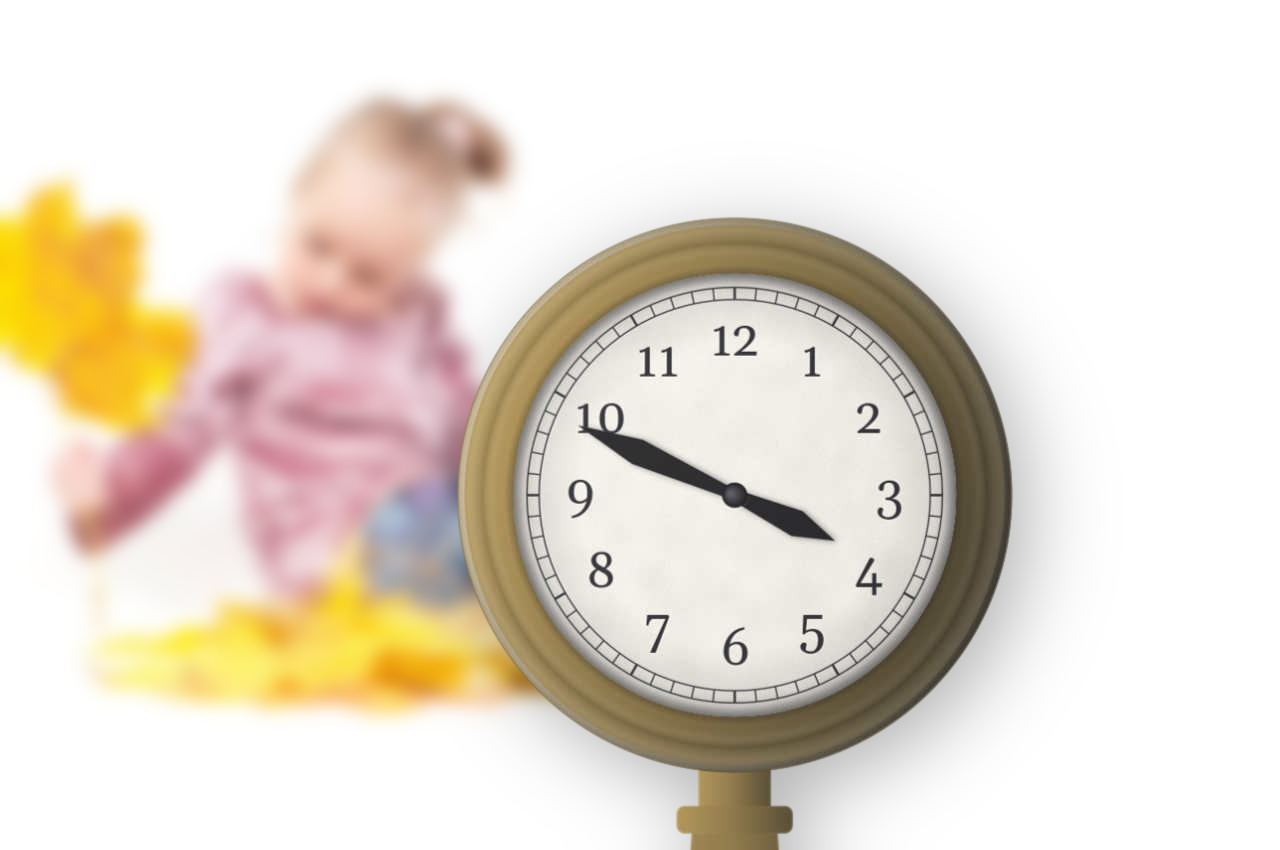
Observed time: 3h49
